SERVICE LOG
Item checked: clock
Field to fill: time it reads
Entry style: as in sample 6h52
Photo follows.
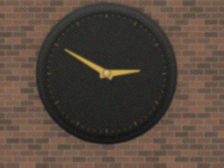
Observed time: 2h50
